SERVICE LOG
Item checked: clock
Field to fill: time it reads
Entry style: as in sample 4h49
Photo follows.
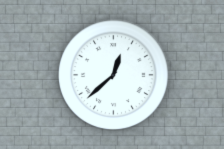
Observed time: 12h38
